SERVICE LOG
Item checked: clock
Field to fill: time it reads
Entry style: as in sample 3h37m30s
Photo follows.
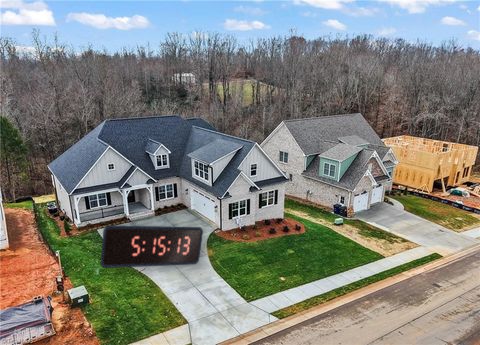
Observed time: 5h15m13s
